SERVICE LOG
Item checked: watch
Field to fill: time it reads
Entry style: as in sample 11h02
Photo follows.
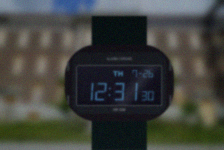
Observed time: 12h31
